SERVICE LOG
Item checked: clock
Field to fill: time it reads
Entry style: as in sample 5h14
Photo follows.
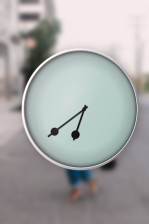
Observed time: 6h39
